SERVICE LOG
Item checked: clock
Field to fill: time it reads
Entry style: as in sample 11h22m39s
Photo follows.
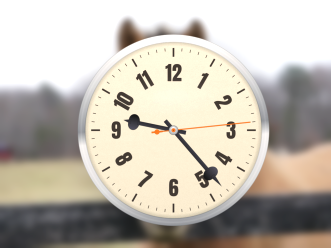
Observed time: 9h23m14s
